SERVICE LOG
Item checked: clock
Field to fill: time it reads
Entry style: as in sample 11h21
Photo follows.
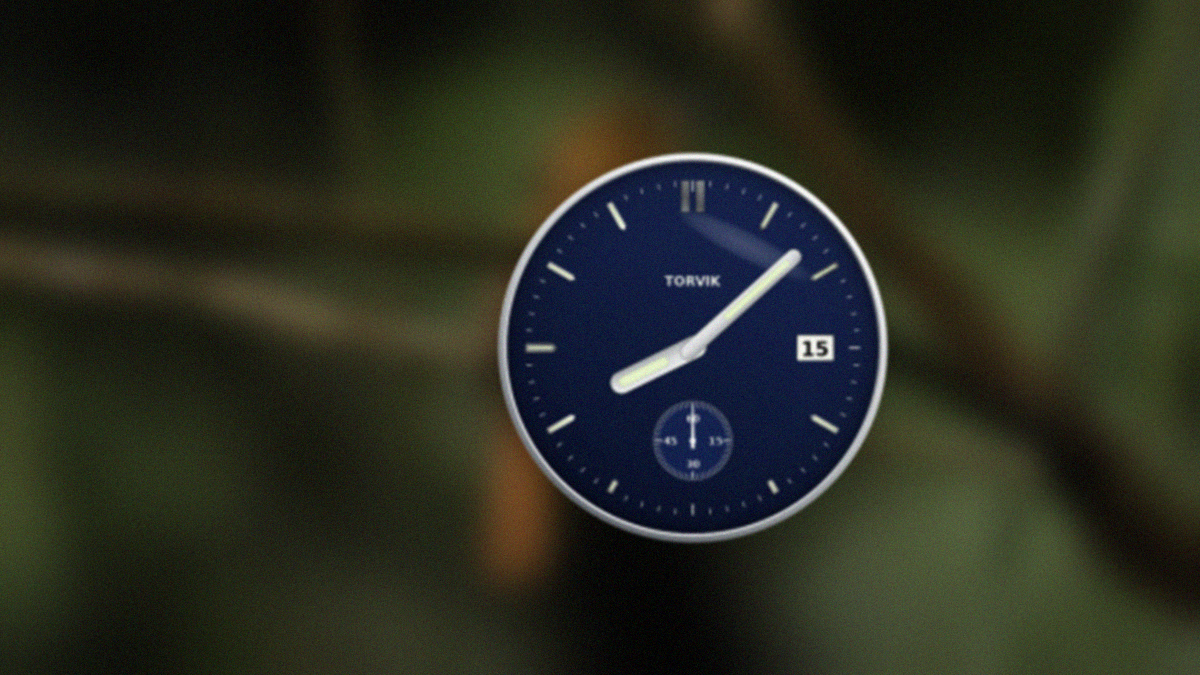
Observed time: 8h08
